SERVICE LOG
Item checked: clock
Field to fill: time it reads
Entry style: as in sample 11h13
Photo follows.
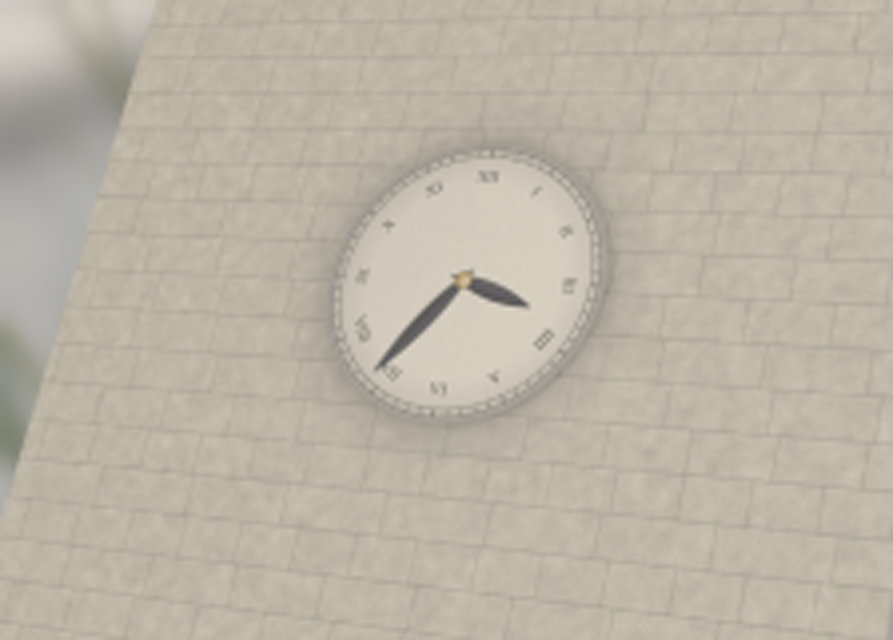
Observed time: 3h36
